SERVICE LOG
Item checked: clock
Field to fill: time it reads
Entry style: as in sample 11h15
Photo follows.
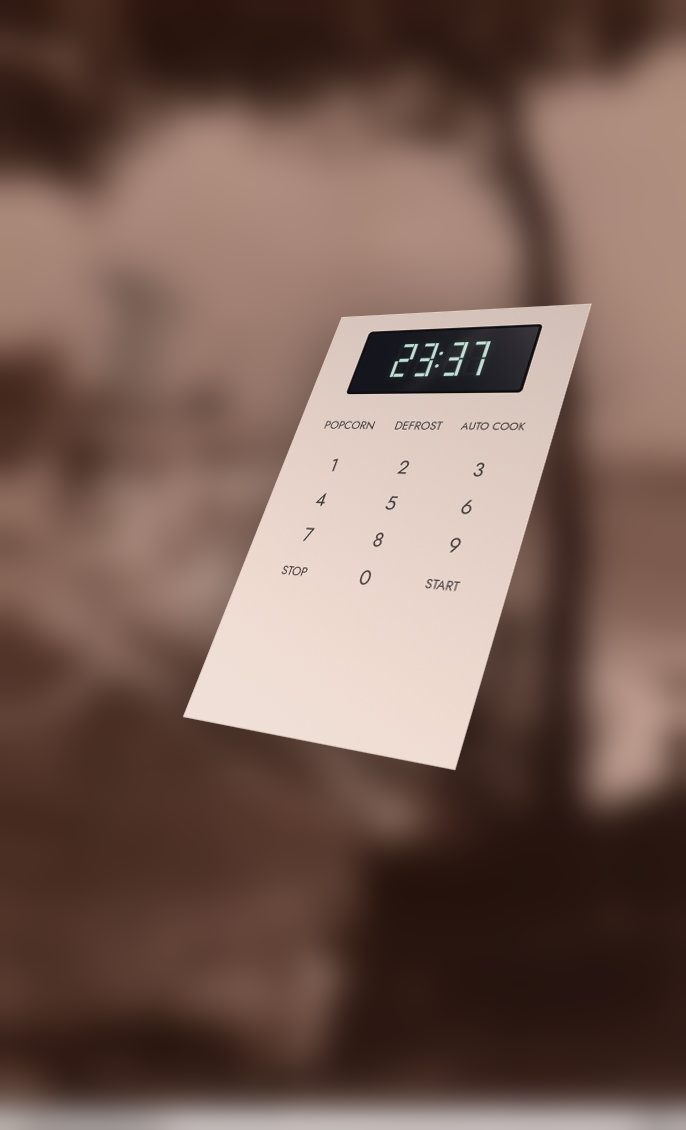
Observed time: 23h37
